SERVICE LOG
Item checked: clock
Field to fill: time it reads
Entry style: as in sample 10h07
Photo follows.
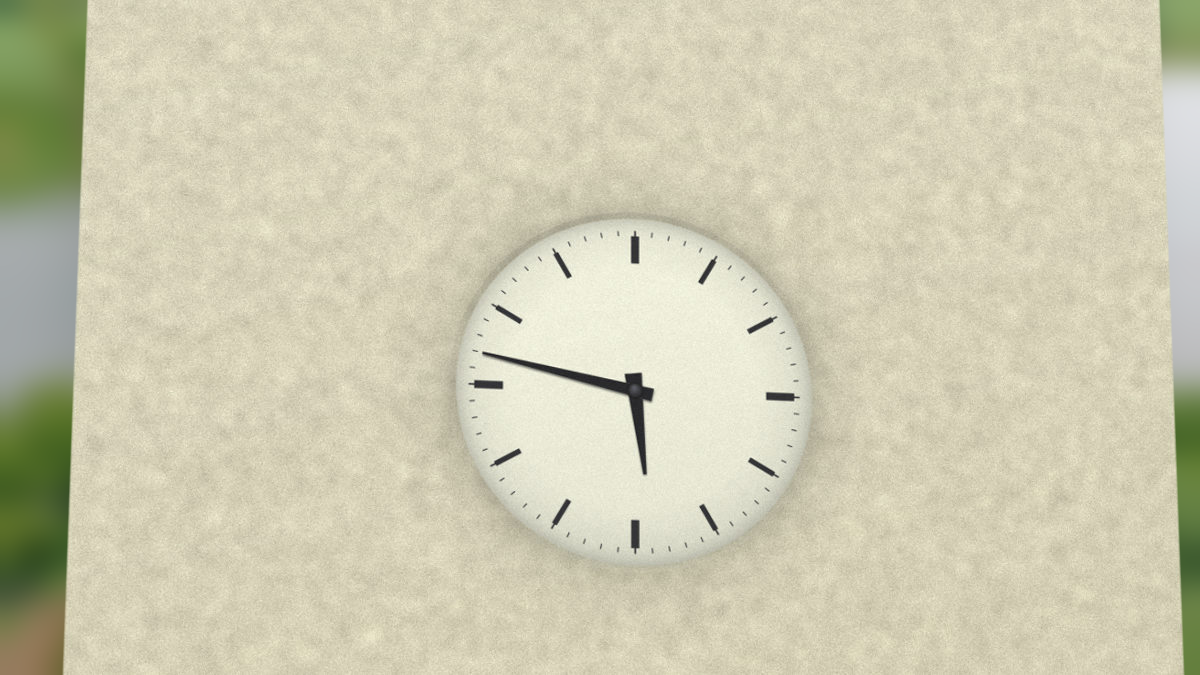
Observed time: 5h47
